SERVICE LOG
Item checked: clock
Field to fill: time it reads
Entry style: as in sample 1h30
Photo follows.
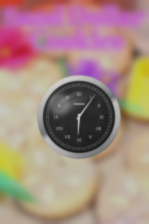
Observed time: 6h06
